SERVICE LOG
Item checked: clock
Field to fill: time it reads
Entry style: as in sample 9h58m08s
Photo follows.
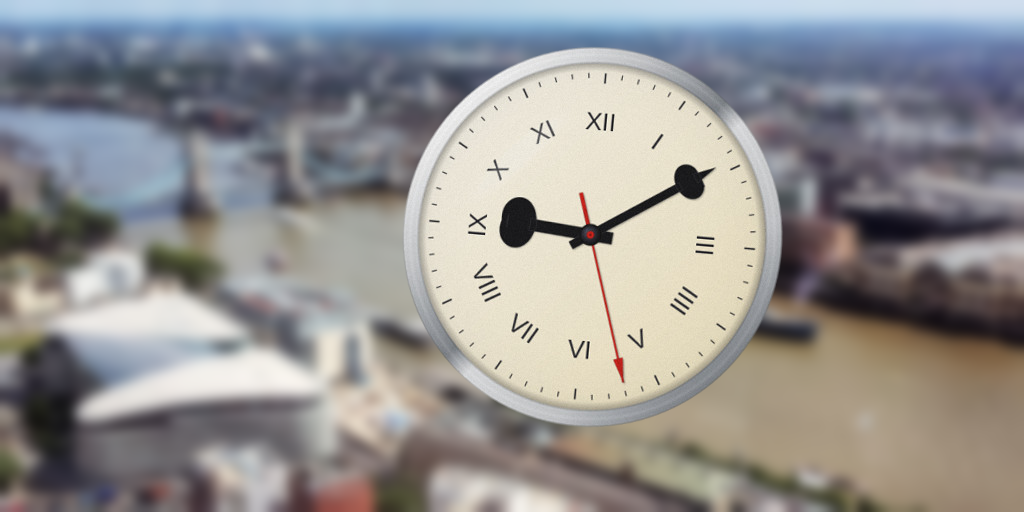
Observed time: 9h09m27s
